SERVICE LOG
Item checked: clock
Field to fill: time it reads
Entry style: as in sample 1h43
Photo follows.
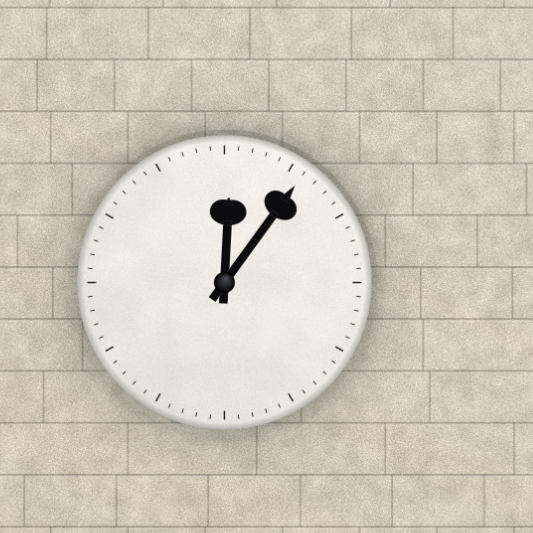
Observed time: 12h06
